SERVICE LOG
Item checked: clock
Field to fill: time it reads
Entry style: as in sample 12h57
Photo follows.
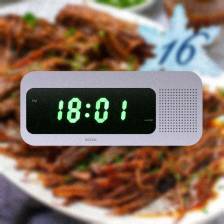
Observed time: 18h01
